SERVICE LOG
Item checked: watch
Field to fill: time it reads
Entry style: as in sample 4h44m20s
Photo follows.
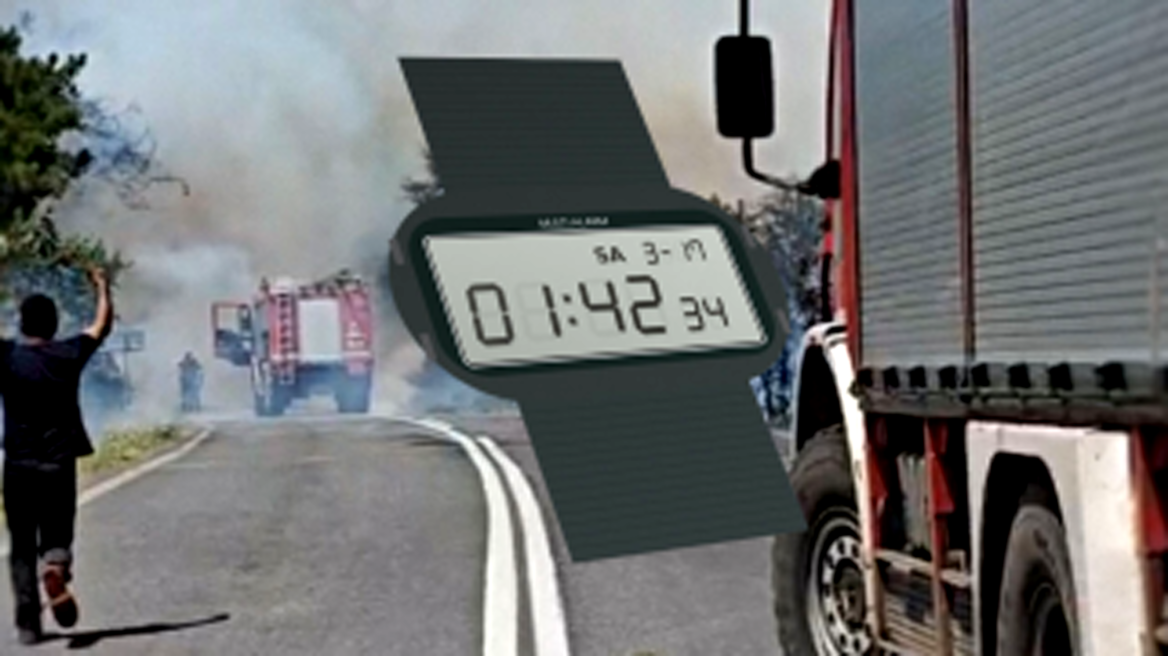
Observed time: 1h42m34s
